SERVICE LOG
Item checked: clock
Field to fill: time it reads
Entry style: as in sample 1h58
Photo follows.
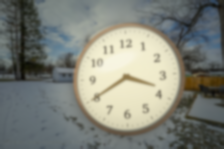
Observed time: 3h40
